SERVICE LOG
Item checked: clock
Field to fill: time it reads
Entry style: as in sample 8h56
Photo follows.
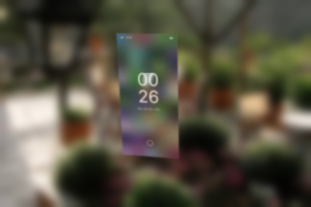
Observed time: 0h26
